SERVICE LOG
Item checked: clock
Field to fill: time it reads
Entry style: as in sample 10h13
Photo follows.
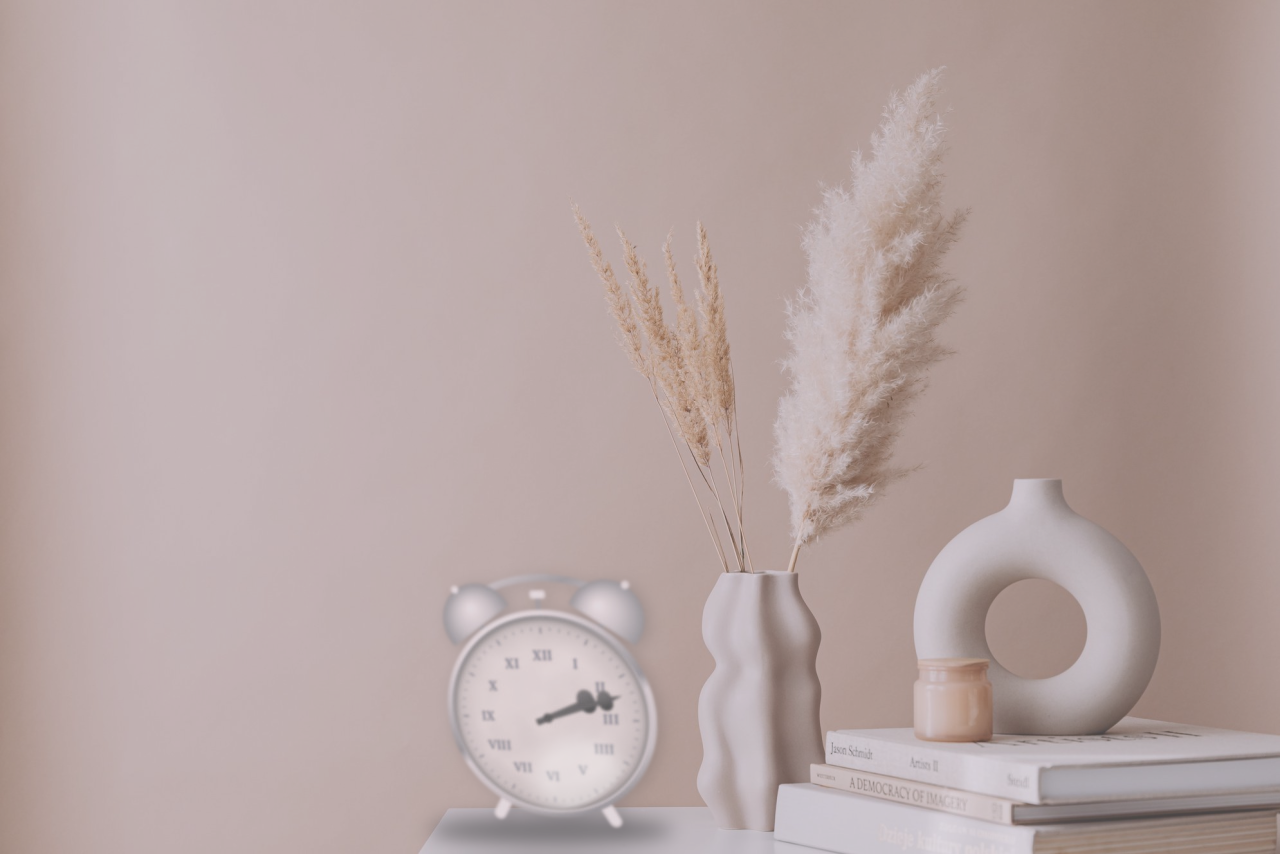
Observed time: 2h12
